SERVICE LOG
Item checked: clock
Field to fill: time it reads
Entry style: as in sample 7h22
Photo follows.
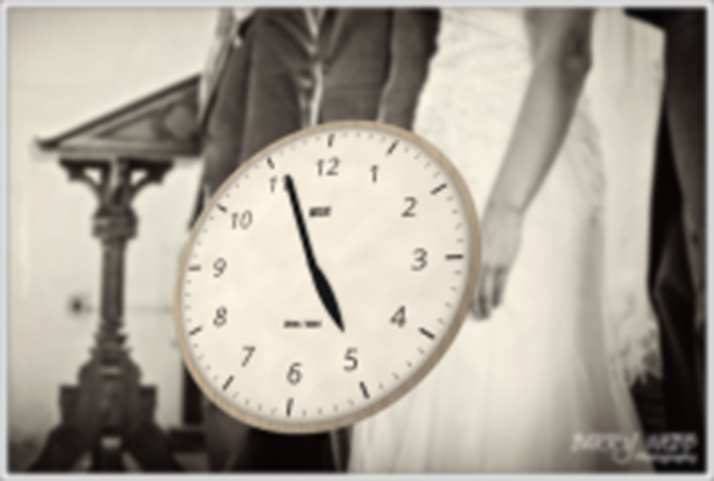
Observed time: 4h56
